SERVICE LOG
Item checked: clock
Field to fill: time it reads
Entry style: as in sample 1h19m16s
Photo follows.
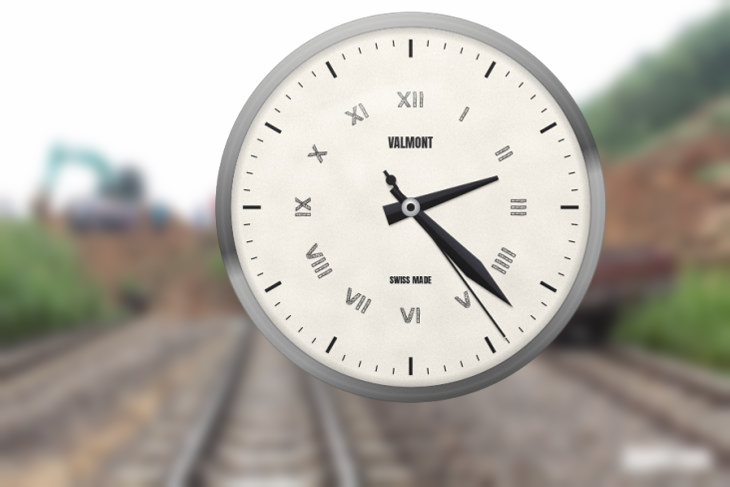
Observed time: 2h22m24s
